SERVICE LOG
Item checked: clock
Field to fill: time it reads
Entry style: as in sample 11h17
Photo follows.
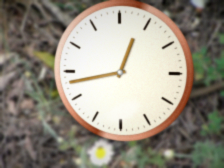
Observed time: 12h43
